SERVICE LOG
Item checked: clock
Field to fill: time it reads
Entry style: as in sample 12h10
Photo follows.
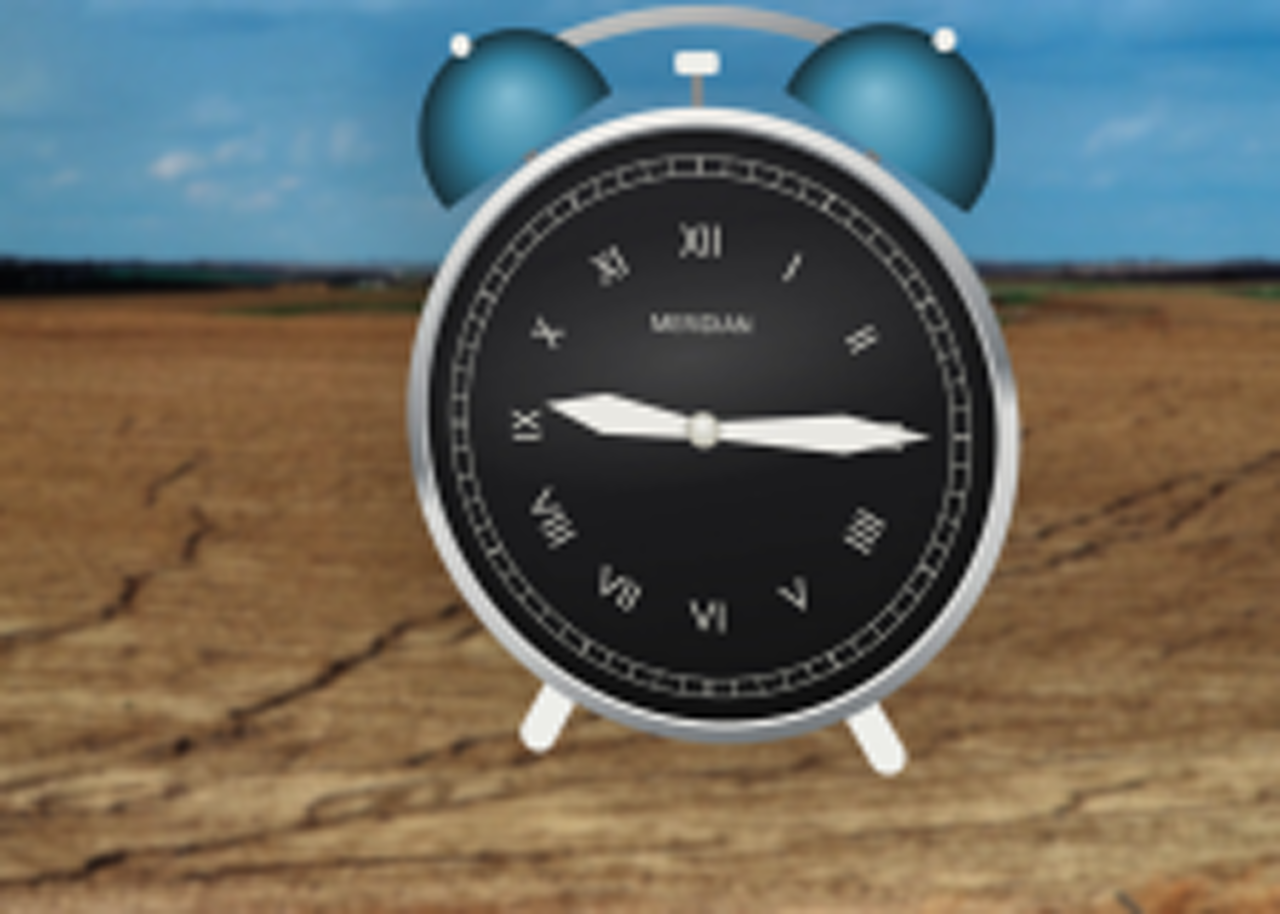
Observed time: 9h15
